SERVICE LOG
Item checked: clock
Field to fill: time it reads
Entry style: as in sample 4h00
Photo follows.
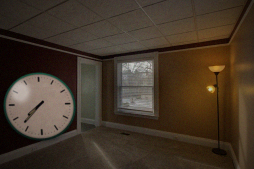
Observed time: 7h37
